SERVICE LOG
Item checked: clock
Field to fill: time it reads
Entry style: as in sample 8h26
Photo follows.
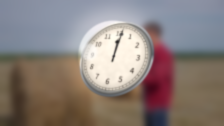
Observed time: 12h01
